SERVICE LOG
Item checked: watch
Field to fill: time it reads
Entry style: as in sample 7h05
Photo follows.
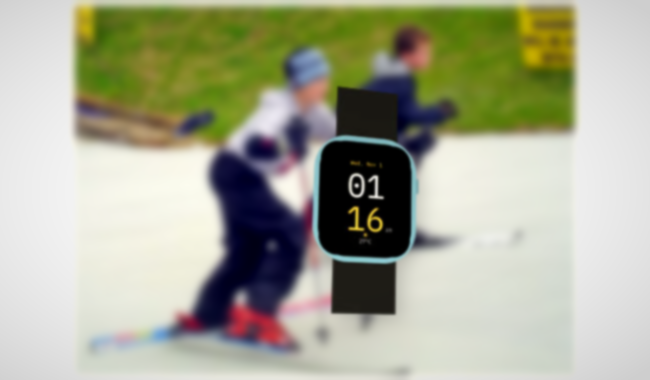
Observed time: 1h16
